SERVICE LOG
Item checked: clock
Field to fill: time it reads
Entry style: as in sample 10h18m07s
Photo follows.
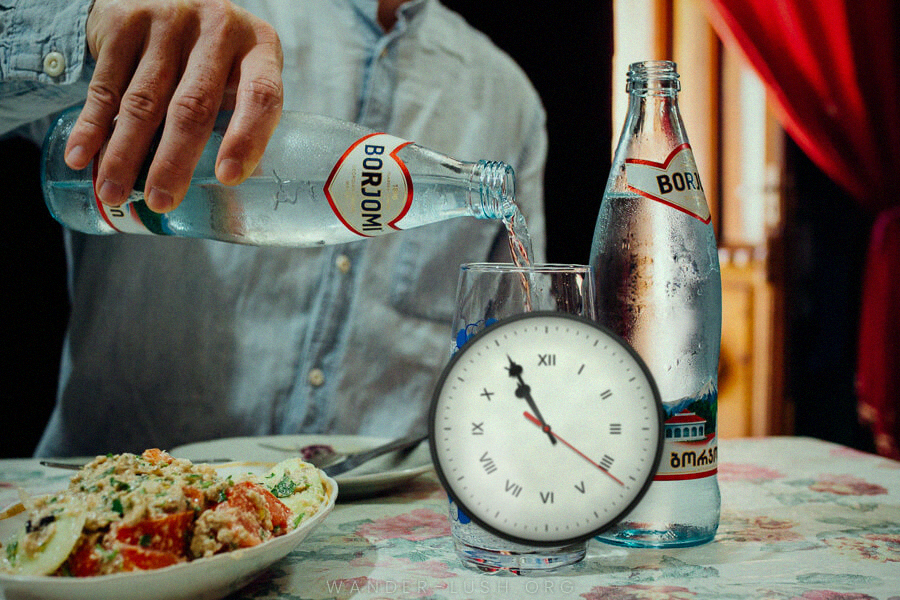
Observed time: 10h55m21s
